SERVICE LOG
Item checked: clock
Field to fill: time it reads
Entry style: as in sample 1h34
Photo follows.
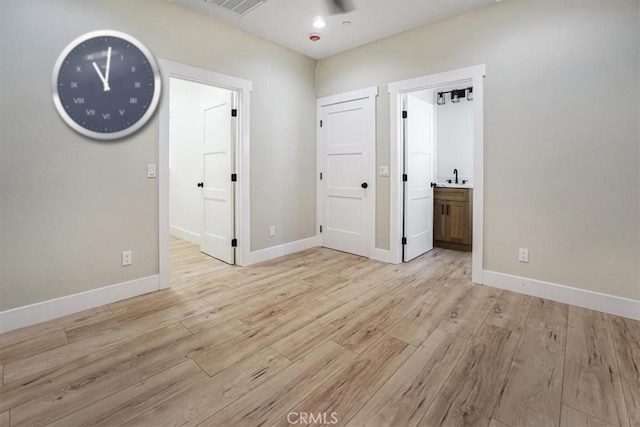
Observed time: 11h01
